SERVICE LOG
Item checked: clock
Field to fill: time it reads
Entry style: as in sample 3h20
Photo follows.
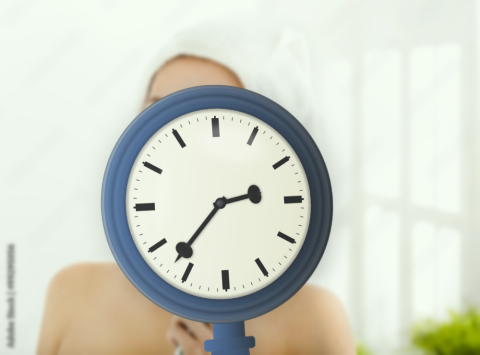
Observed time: 2h37
